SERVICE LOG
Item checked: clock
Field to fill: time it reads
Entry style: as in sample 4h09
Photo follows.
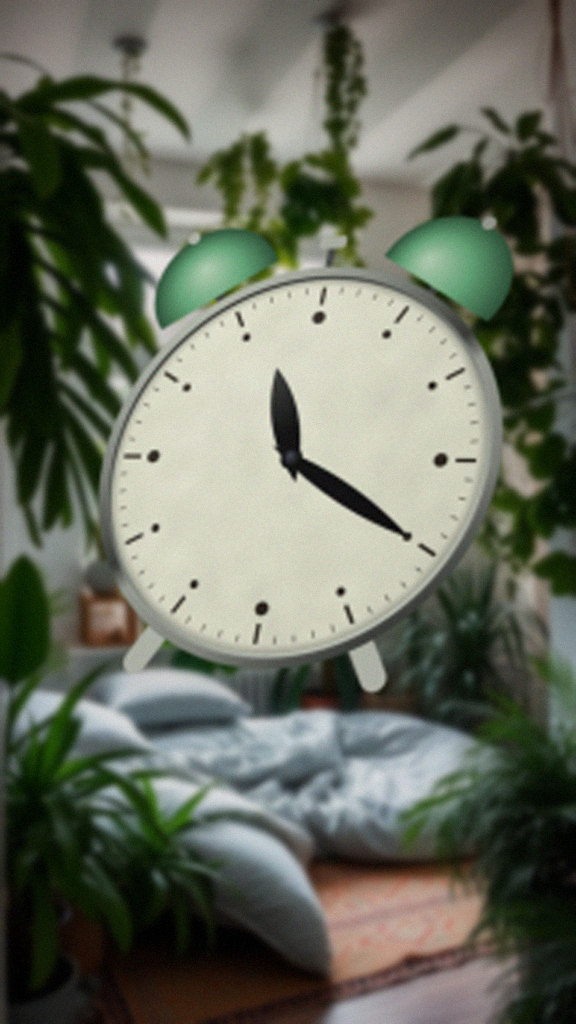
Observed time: 11h20
